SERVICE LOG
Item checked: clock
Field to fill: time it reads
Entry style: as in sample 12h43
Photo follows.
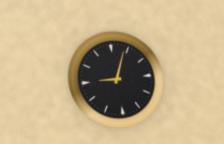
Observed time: 9h04
